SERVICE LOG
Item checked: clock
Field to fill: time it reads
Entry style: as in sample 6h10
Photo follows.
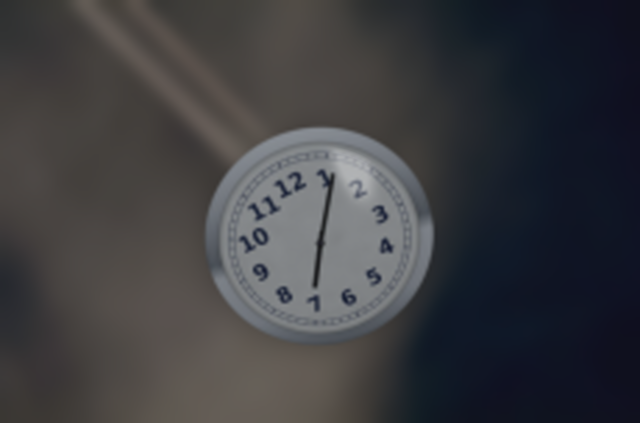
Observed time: 7h06
